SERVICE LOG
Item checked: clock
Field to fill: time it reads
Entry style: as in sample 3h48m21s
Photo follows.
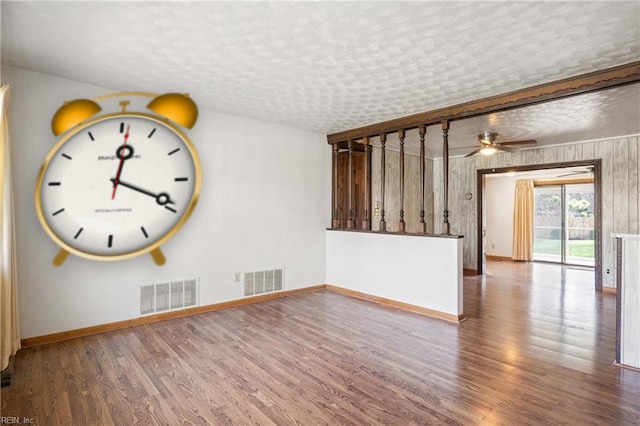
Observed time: 12h19m01s
